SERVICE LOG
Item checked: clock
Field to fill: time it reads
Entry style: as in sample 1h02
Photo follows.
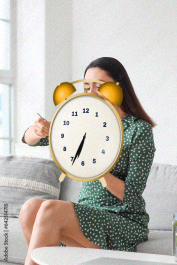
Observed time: 6h34
